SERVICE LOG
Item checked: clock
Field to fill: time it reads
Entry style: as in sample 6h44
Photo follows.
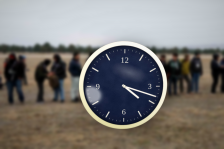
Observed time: 4h18
